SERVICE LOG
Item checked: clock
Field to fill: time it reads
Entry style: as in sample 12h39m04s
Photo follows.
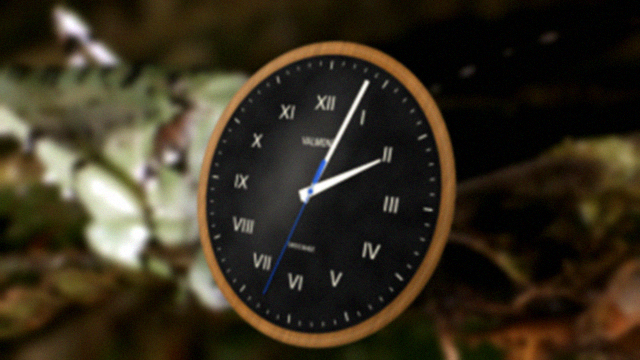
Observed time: 2h03m33s
